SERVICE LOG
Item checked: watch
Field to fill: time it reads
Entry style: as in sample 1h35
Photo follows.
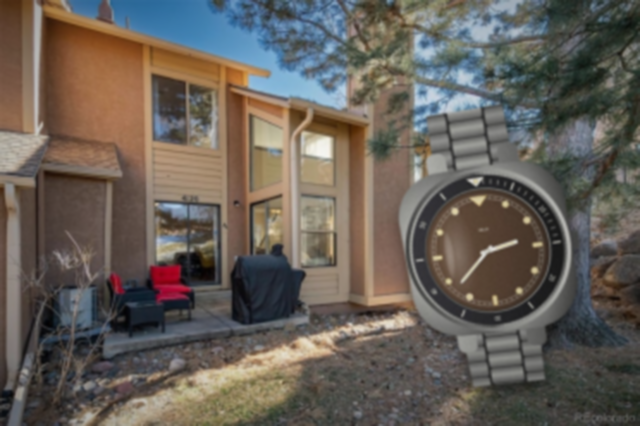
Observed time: 2h38
